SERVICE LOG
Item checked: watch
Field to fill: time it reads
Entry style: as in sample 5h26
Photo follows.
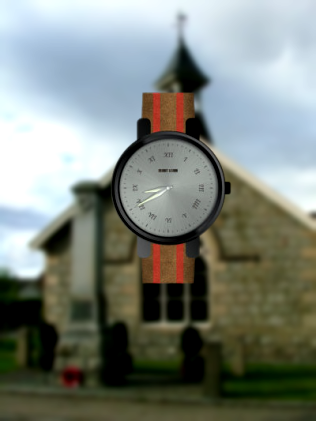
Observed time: 8h40
